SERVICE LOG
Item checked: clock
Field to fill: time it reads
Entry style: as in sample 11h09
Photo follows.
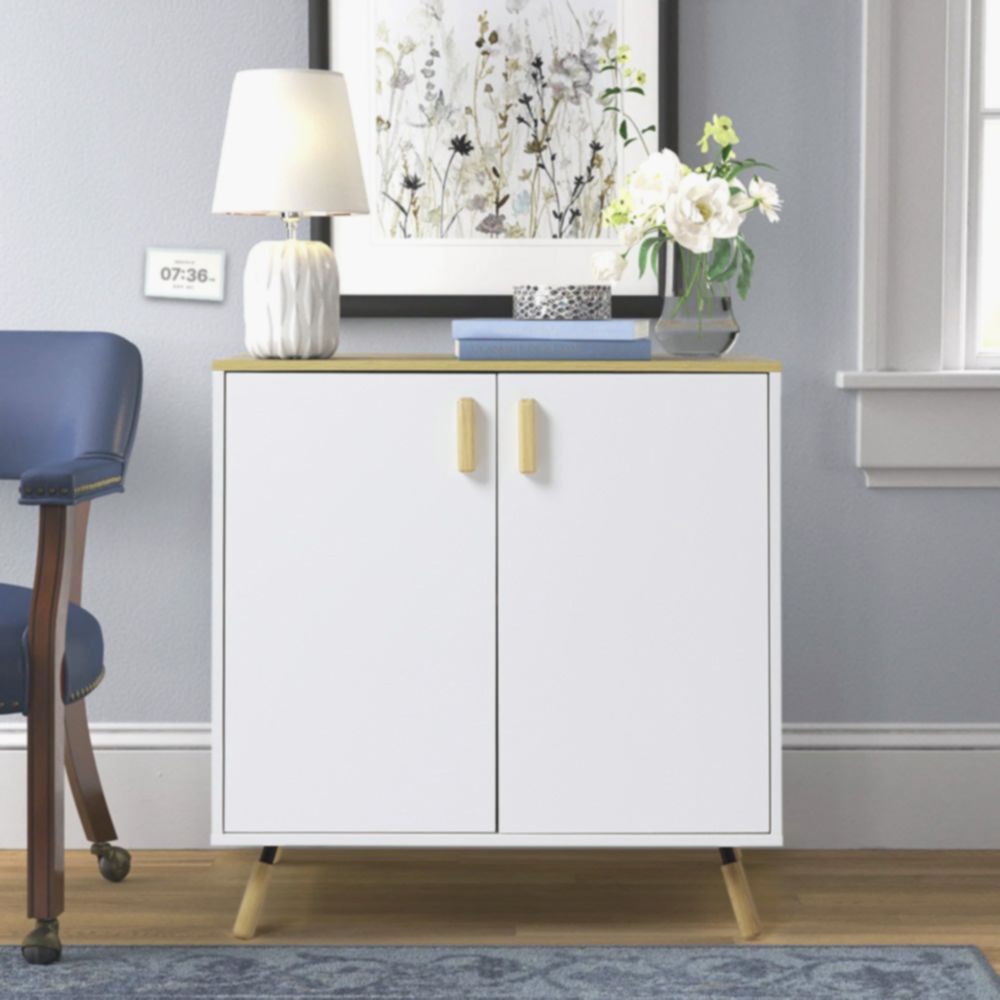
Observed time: 7h36
